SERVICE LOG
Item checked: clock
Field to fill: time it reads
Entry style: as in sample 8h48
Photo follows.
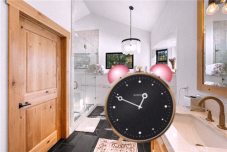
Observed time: 12h49
